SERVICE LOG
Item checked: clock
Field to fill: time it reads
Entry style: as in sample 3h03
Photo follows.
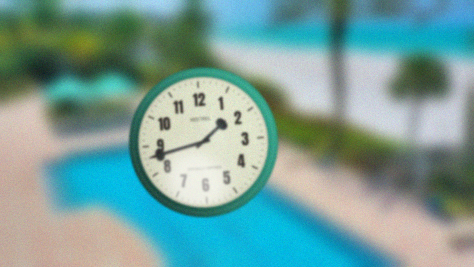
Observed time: 1h43
